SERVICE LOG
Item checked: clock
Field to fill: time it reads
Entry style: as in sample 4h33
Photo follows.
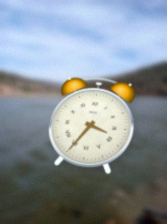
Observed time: 3h35
